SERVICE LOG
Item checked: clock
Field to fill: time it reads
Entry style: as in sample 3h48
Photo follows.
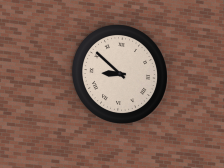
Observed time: 8h51
